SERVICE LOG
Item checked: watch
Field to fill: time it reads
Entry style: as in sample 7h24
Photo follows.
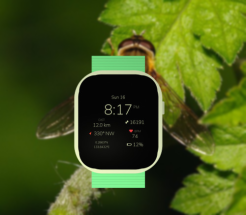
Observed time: 8h17
